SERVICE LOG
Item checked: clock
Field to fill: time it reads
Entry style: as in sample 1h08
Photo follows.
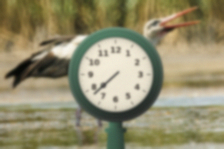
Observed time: 7h38
